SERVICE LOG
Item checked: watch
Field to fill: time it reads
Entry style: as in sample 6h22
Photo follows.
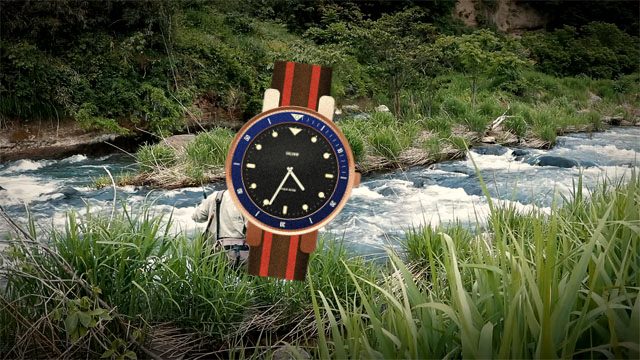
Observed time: 4h34
